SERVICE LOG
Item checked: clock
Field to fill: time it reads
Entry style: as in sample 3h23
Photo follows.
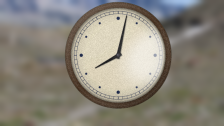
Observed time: 8h02
